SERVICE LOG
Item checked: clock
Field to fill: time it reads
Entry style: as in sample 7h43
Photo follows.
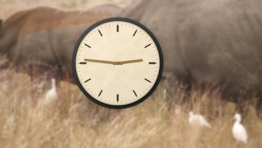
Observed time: 2h46
